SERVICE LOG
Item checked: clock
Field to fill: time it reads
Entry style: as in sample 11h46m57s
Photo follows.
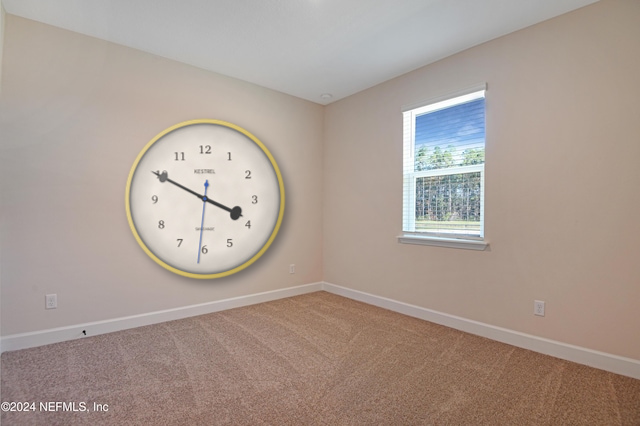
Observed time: 3h49m31s
